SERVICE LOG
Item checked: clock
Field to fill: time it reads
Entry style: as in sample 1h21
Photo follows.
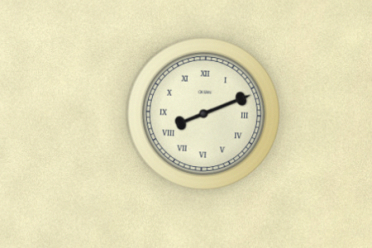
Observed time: 8h11
